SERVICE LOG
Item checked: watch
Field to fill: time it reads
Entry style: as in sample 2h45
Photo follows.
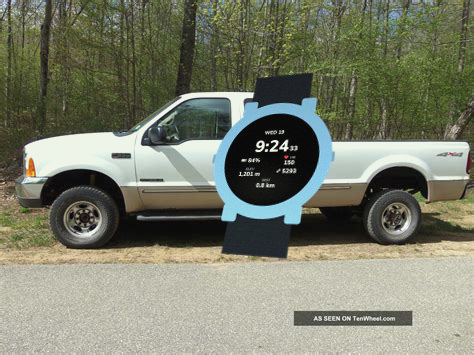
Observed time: 9h24
